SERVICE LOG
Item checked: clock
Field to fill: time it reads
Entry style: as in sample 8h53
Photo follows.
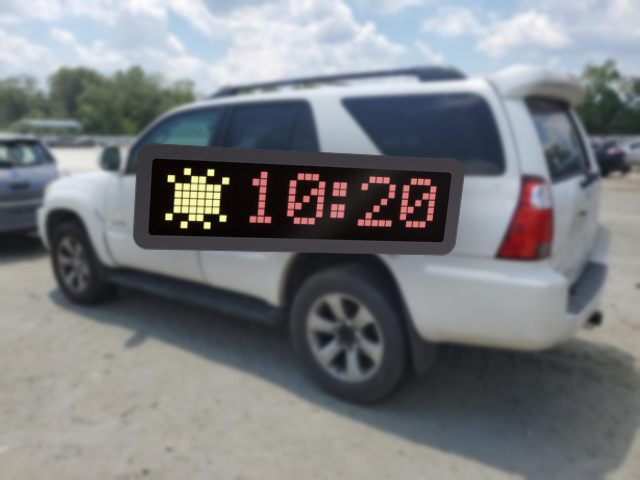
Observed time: 10h20
